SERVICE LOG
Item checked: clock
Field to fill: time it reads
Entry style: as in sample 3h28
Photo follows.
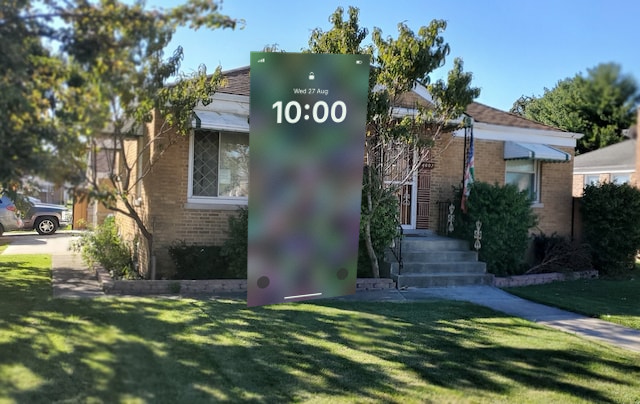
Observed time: 10h00
